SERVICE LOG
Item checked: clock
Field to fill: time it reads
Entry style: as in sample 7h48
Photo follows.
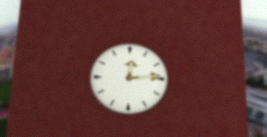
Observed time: 12h14
